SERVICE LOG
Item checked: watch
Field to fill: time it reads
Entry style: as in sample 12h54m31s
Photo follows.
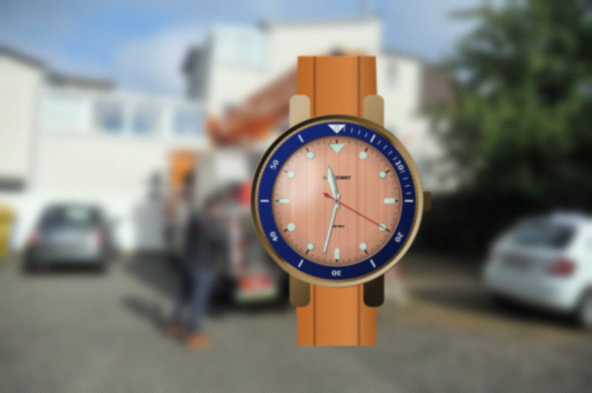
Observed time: 11h32m20s
